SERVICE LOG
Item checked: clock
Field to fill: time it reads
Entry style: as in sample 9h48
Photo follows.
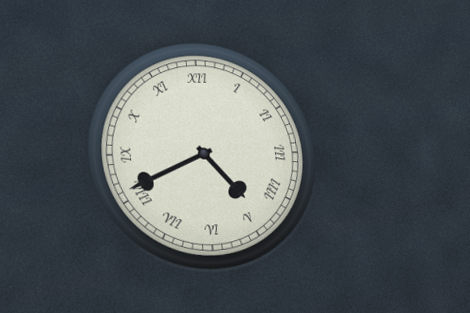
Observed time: 4h41
